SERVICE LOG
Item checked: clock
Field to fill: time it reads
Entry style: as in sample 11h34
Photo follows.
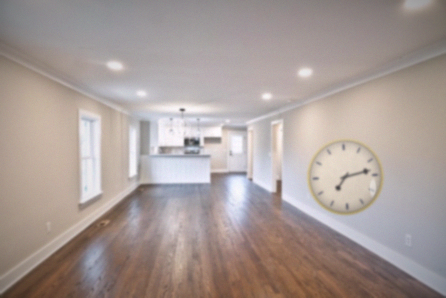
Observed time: 7h13
